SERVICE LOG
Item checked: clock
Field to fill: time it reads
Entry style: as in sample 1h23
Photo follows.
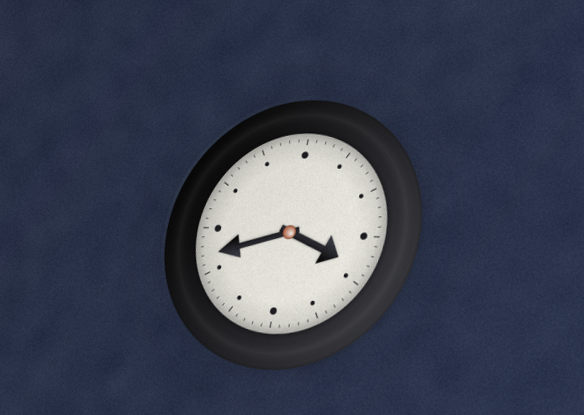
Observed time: 3h42
